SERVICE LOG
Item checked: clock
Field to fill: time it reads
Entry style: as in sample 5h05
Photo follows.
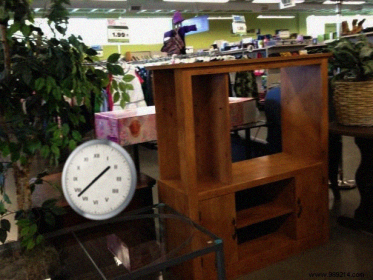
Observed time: 1h38
